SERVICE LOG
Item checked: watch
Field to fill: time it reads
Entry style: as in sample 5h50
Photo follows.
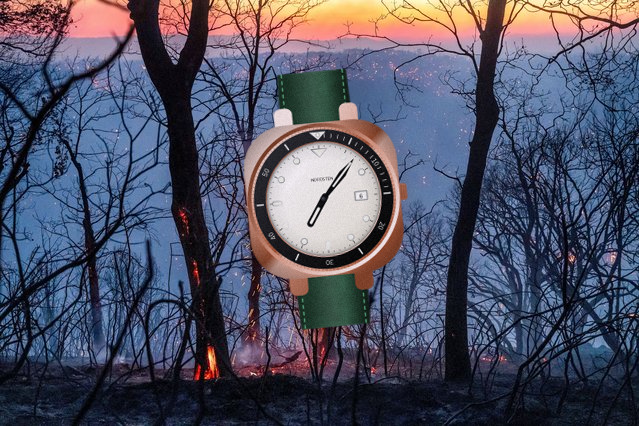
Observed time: 7h07
